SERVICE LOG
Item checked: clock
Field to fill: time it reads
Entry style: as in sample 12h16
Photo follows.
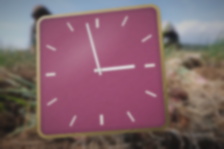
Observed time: 2h58
